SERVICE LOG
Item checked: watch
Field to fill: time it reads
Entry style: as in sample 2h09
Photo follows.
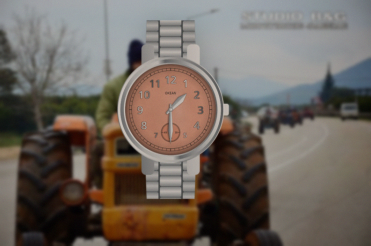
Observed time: 1h30
